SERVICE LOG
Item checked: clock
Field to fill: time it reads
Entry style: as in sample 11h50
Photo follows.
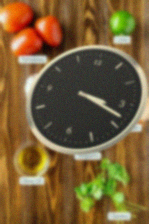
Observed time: 3h18
